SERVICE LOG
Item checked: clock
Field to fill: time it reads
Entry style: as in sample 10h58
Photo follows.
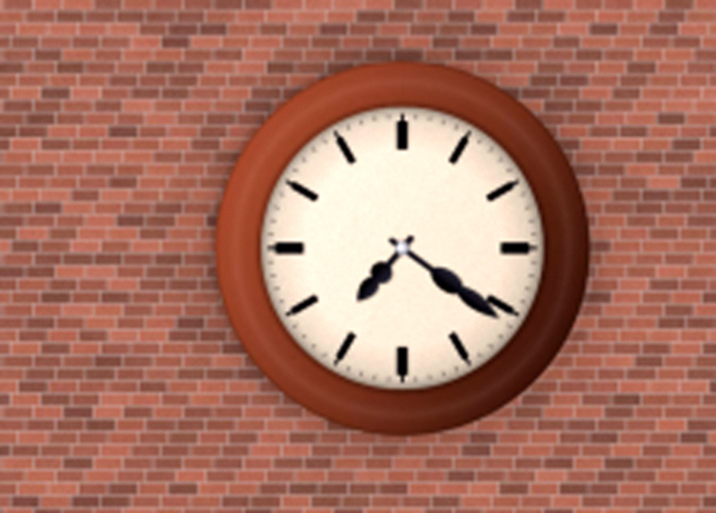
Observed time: 7h21
